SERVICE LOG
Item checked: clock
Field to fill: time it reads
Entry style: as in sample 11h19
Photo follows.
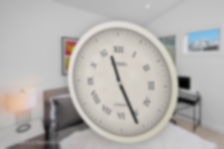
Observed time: 11h26
